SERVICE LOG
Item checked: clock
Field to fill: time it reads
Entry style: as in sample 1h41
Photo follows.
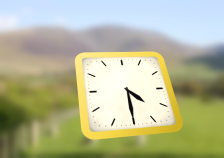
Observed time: 4h30
